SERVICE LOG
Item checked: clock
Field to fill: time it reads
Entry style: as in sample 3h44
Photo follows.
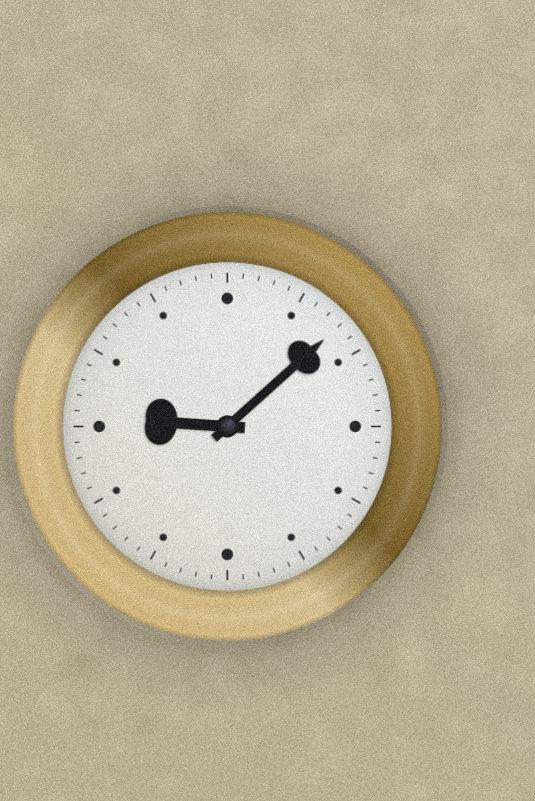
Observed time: 9h08
